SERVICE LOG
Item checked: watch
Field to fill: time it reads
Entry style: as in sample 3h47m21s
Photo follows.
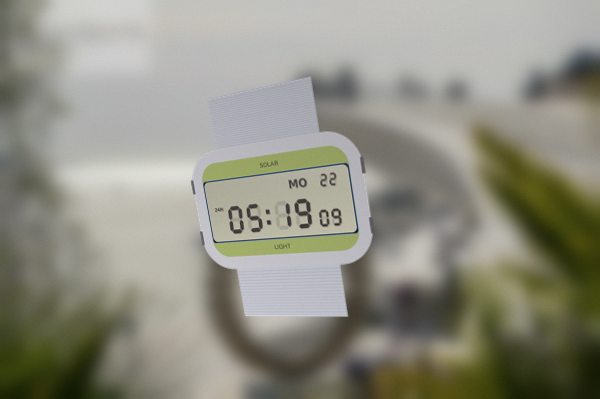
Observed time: 5h19m09s
